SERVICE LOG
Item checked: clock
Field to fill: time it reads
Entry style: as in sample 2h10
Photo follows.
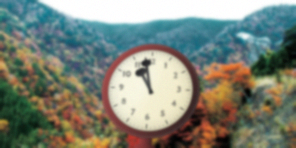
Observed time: 10h58
